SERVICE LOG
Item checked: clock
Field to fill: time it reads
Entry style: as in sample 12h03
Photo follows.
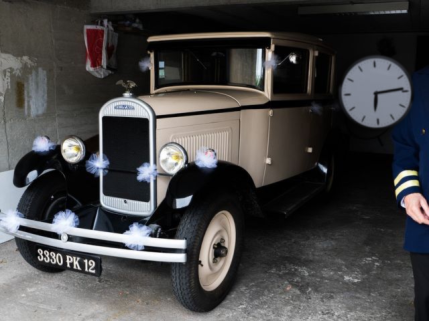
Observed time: 6h14
